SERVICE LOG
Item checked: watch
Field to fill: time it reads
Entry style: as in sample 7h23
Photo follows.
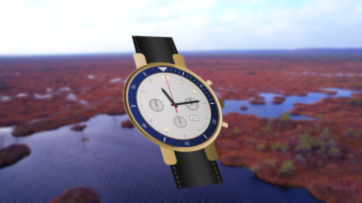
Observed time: 11h14
